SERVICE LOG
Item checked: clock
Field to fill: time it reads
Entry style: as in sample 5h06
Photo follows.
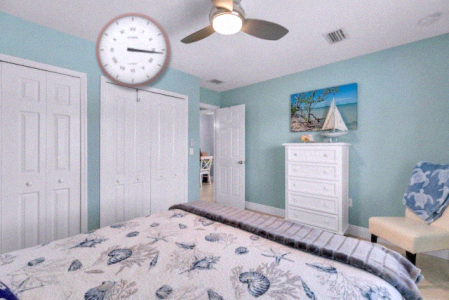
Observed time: 3h16
